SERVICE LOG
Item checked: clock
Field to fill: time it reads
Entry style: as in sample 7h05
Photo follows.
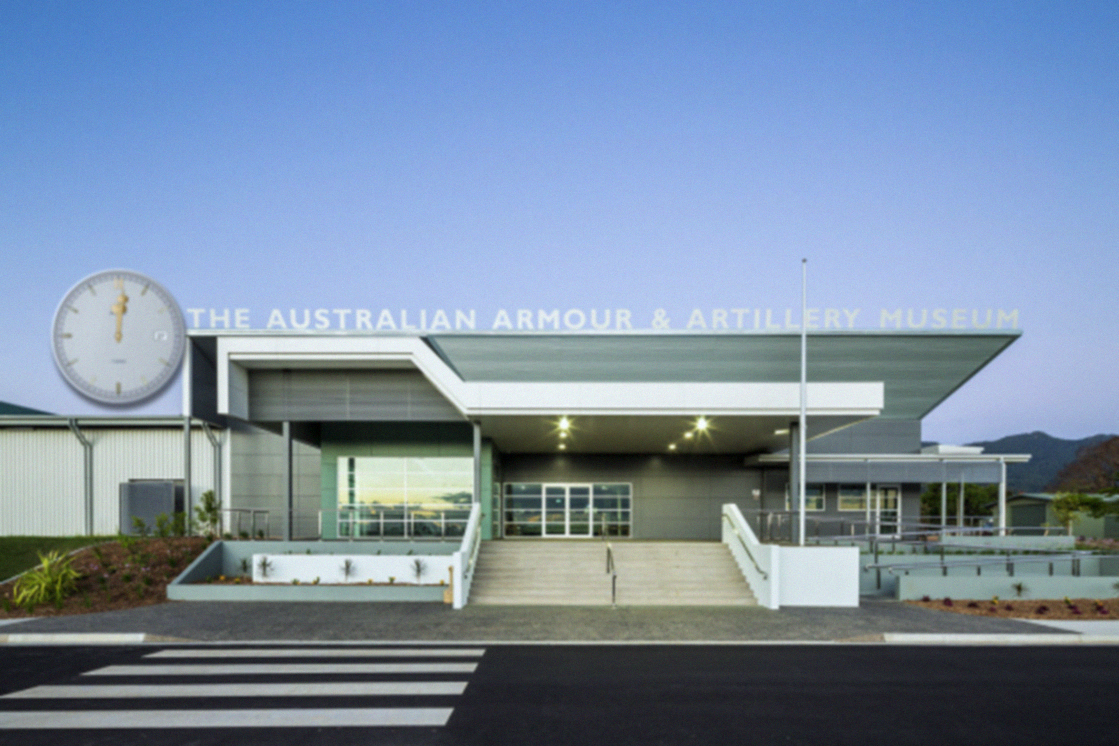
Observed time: 12h01
